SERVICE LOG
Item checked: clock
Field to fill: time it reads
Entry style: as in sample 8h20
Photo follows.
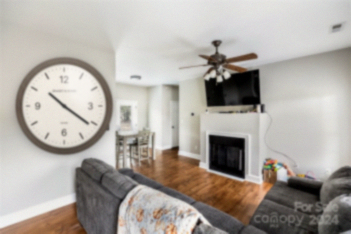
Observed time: 10h21
